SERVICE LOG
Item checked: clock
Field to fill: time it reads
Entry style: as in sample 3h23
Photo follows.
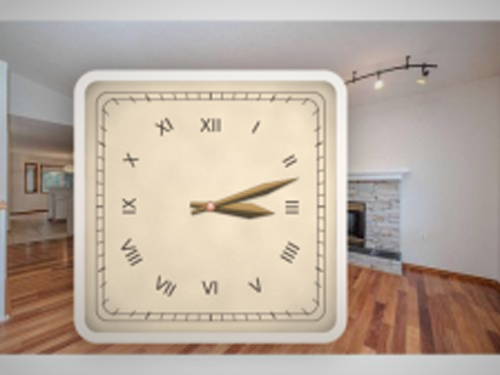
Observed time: 3h12
